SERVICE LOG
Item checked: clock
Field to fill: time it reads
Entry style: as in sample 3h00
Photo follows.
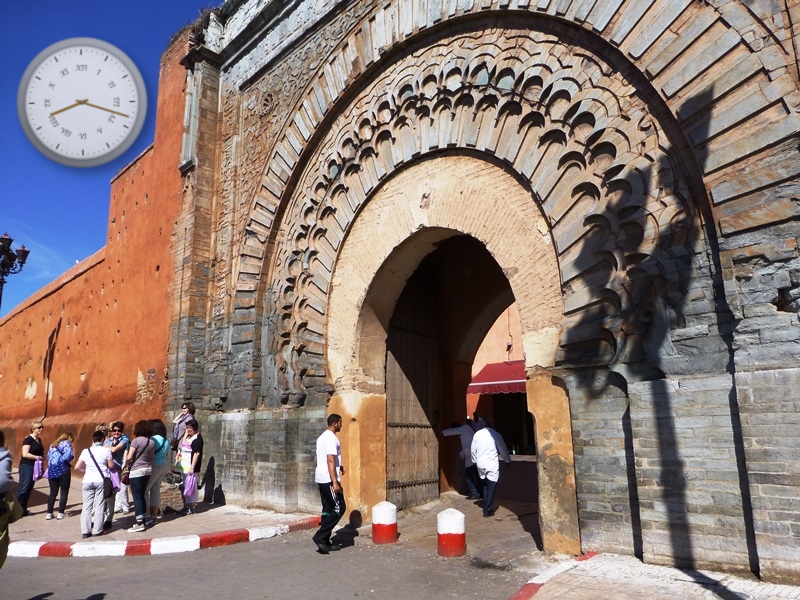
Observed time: 8h18
